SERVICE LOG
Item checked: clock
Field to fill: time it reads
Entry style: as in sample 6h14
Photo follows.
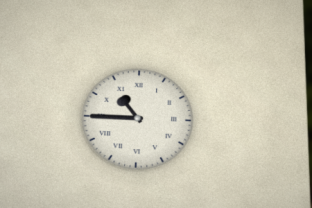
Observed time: 10h45
